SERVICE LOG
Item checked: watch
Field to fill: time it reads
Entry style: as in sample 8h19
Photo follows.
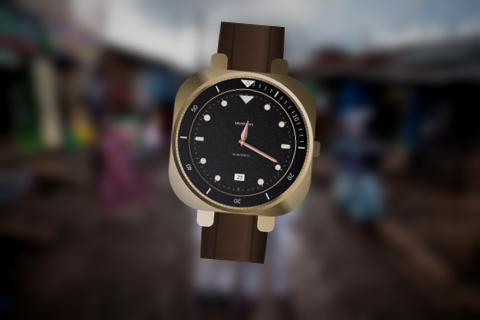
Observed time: 12h19
